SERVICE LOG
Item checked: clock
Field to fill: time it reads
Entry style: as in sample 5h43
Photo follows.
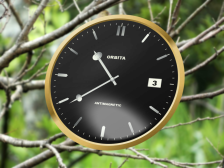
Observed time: 10h39
